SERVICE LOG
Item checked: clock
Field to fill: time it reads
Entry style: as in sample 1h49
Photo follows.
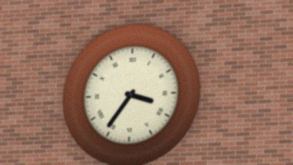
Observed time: 3h36
